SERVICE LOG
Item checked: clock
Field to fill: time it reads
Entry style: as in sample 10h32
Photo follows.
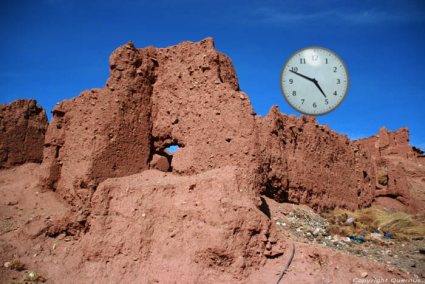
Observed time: 4h49
